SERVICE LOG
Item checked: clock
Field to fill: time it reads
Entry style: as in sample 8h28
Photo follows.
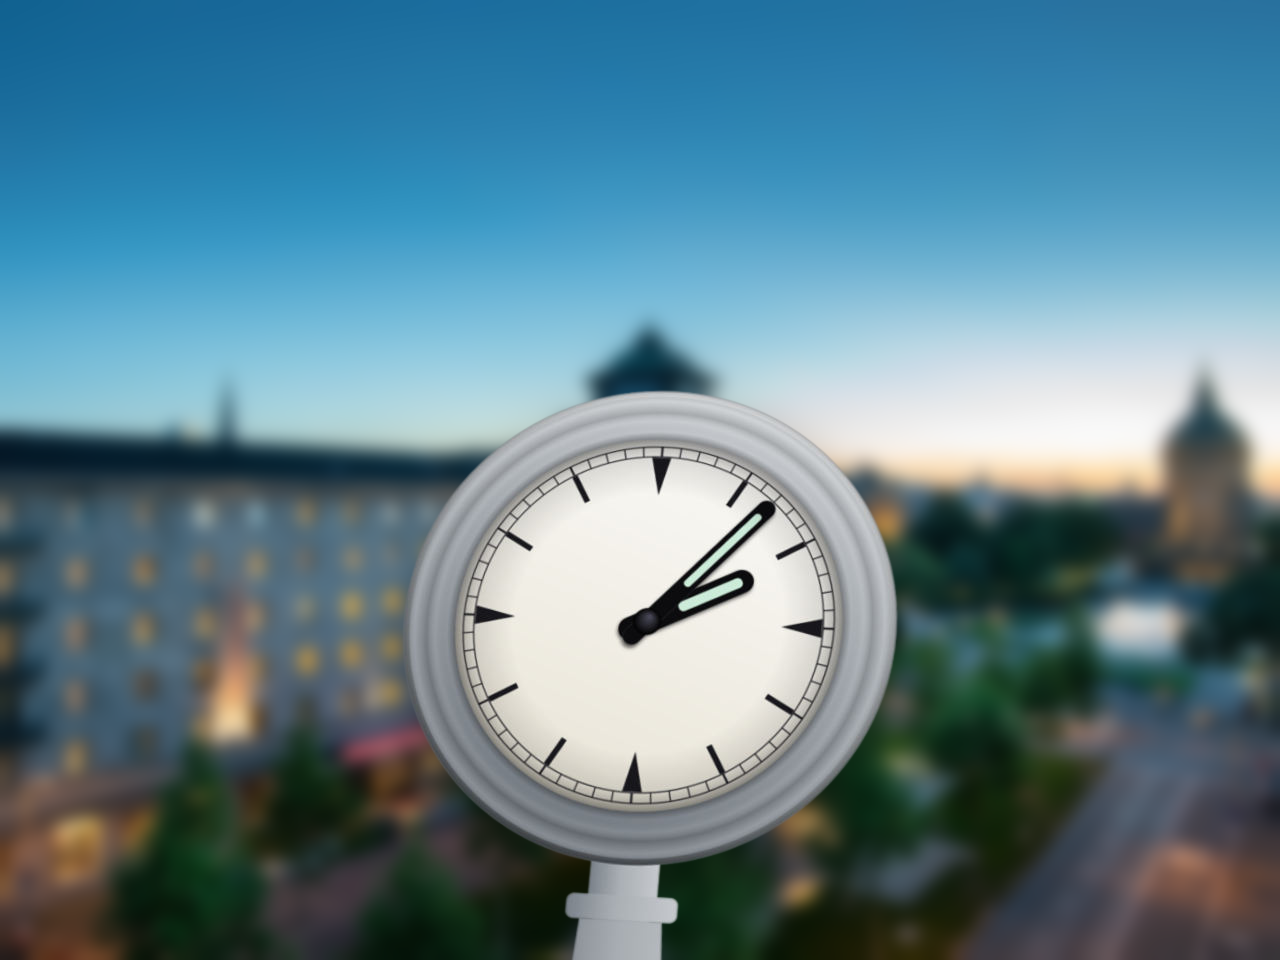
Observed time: 2h07
